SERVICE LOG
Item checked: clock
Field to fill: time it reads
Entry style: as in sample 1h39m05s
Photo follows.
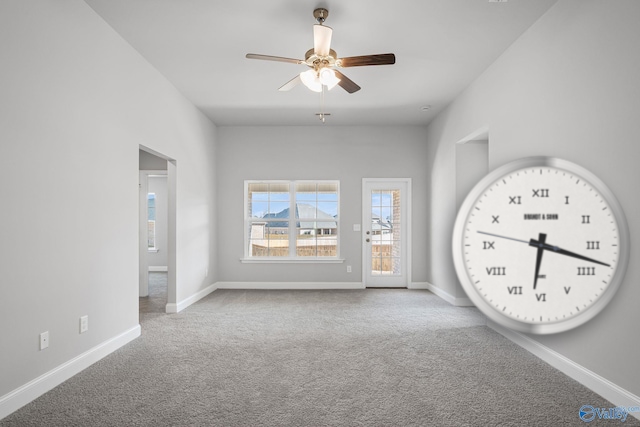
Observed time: 6h17m47s
